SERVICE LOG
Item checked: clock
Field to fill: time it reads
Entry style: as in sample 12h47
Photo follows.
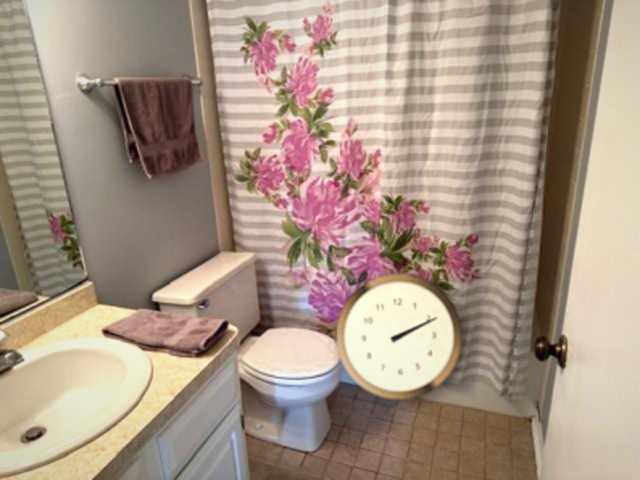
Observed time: 2h11
